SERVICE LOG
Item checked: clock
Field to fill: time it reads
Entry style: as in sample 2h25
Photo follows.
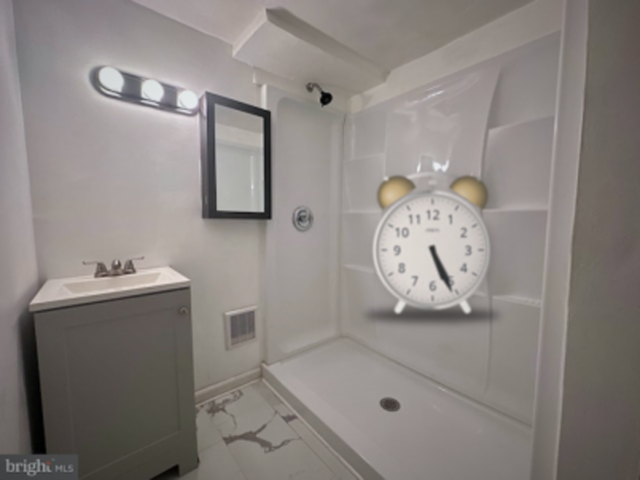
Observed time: 5h26
